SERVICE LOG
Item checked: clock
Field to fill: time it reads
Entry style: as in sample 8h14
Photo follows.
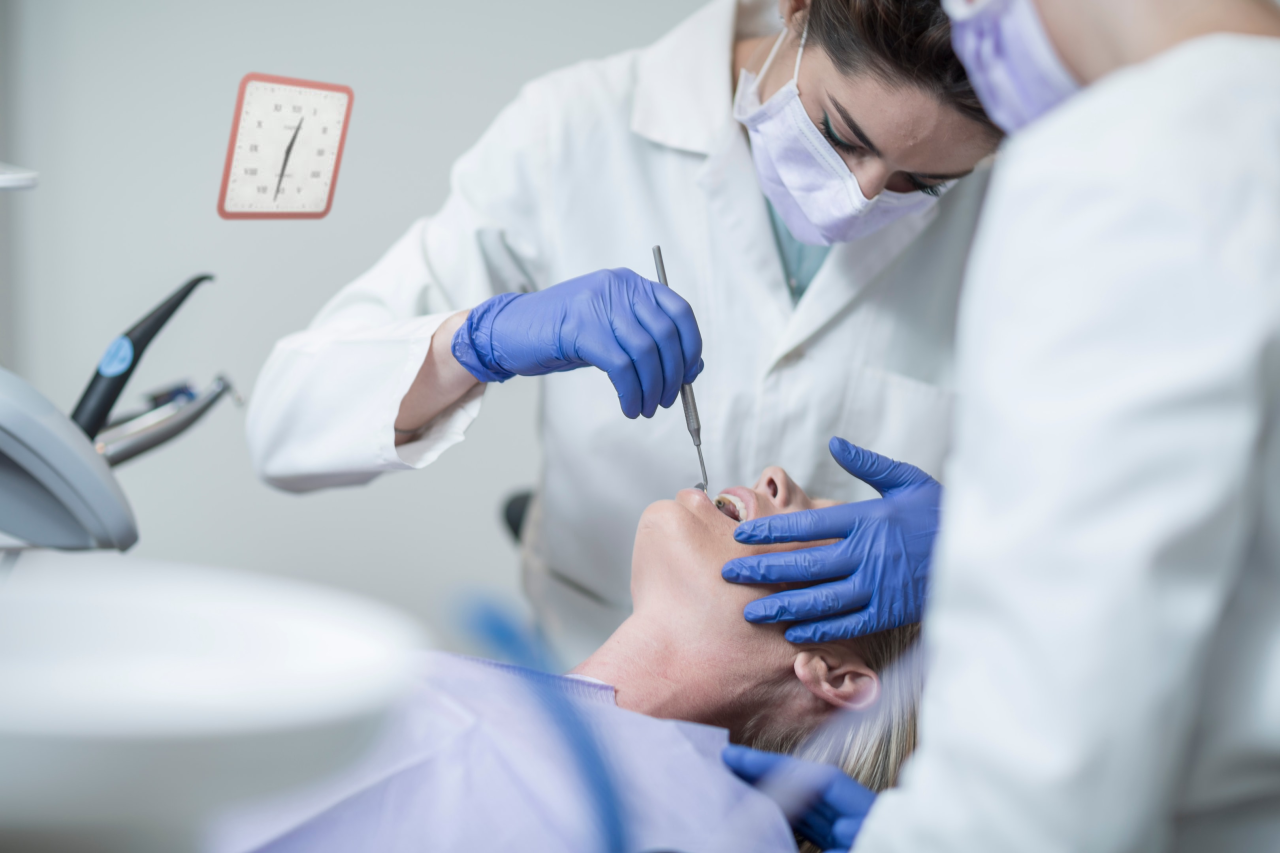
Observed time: 12h31
